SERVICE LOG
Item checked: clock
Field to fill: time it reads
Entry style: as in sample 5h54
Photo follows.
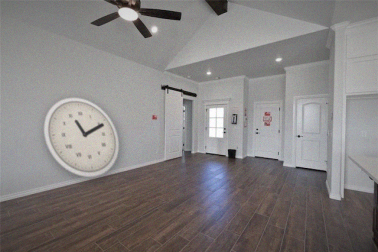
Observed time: 11h11
